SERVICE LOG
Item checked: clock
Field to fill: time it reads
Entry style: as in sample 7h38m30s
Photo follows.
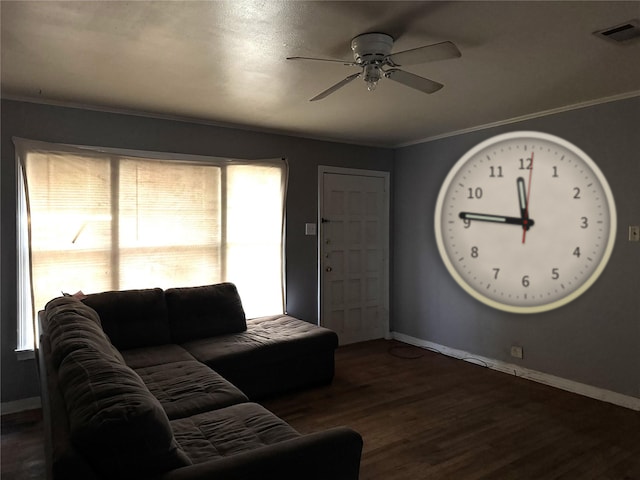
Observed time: 11h46m01s
